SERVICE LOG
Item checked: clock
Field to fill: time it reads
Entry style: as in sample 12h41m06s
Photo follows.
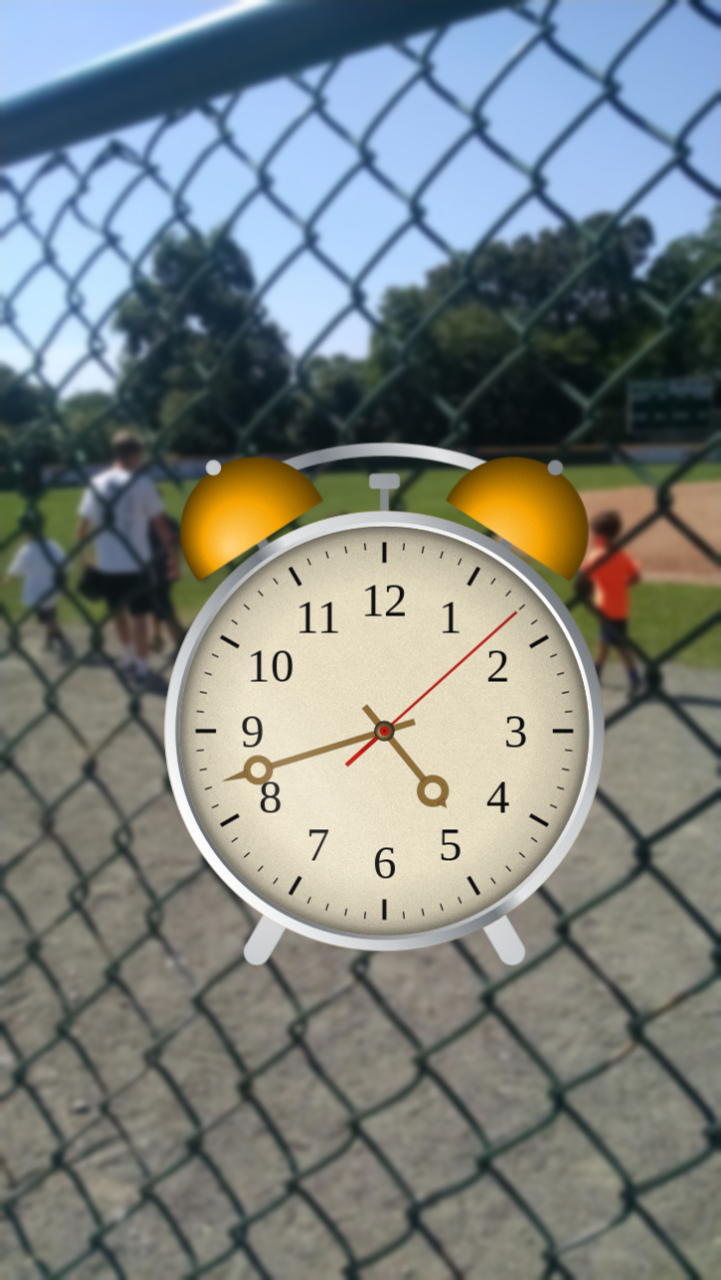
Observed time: 4h42m08s
